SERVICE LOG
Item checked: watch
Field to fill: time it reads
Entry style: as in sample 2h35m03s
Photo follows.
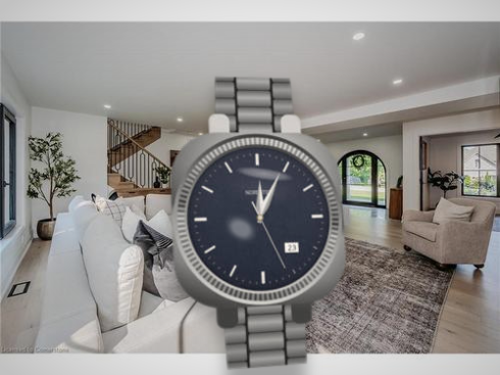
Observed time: 12h04m26s
